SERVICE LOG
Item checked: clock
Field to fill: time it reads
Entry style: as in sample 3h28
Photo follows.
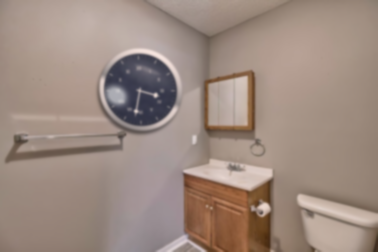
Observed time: 3h32
